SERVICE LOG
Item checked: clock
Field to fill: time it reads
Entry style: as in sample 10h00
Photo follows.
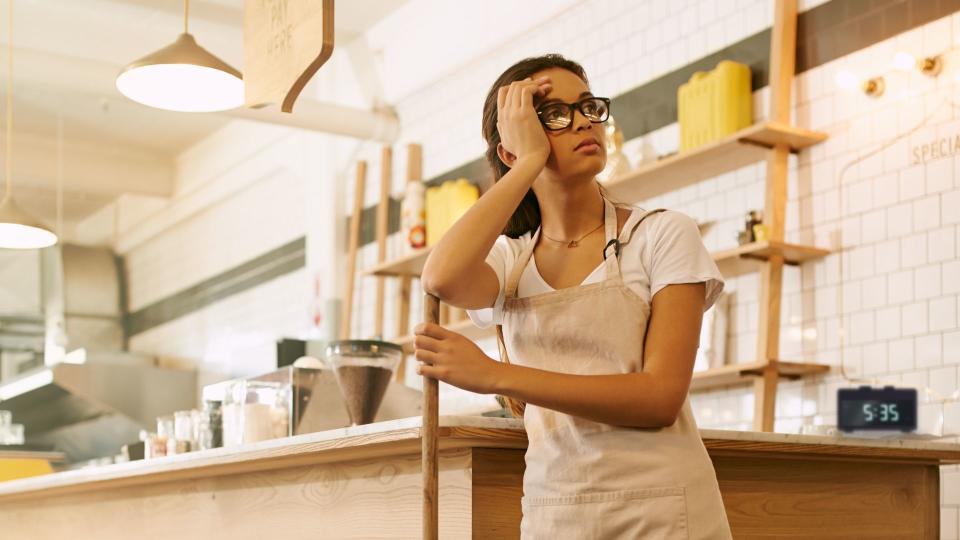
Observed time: 5h35
